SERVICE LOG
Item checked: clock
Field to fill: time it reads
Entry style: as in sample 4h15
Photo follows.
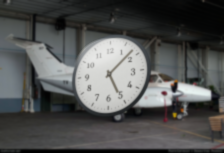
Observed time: 5h08
